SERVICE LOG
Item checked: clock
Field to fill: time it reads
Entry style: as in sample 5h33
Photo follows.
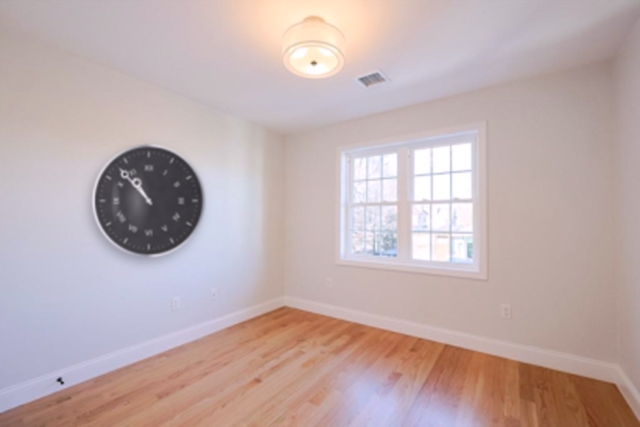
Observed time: 10h53
